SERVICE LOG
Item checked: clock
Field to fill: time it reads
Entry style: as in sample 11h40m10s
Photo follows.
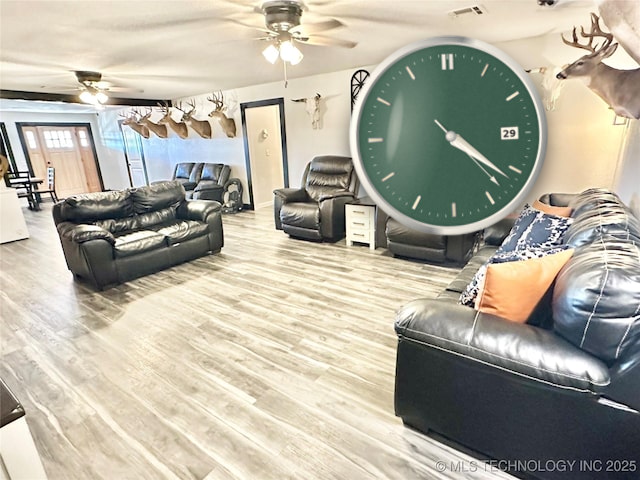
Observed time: 4h21m23s
